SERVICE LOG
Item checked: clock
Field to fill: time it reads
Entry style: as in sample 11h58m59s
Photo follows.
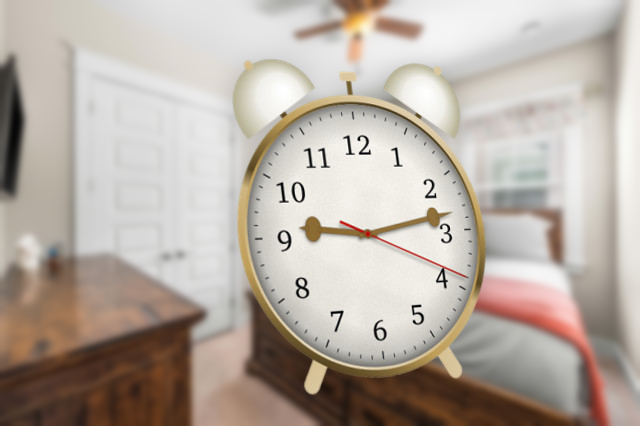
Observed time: 9h13m19s
